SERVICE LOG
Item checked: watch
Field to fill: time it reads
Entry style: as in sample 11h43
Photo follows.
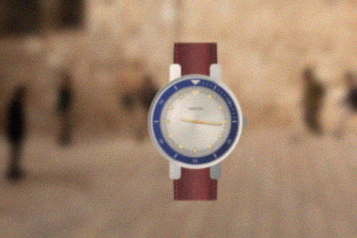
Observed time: 9h16
